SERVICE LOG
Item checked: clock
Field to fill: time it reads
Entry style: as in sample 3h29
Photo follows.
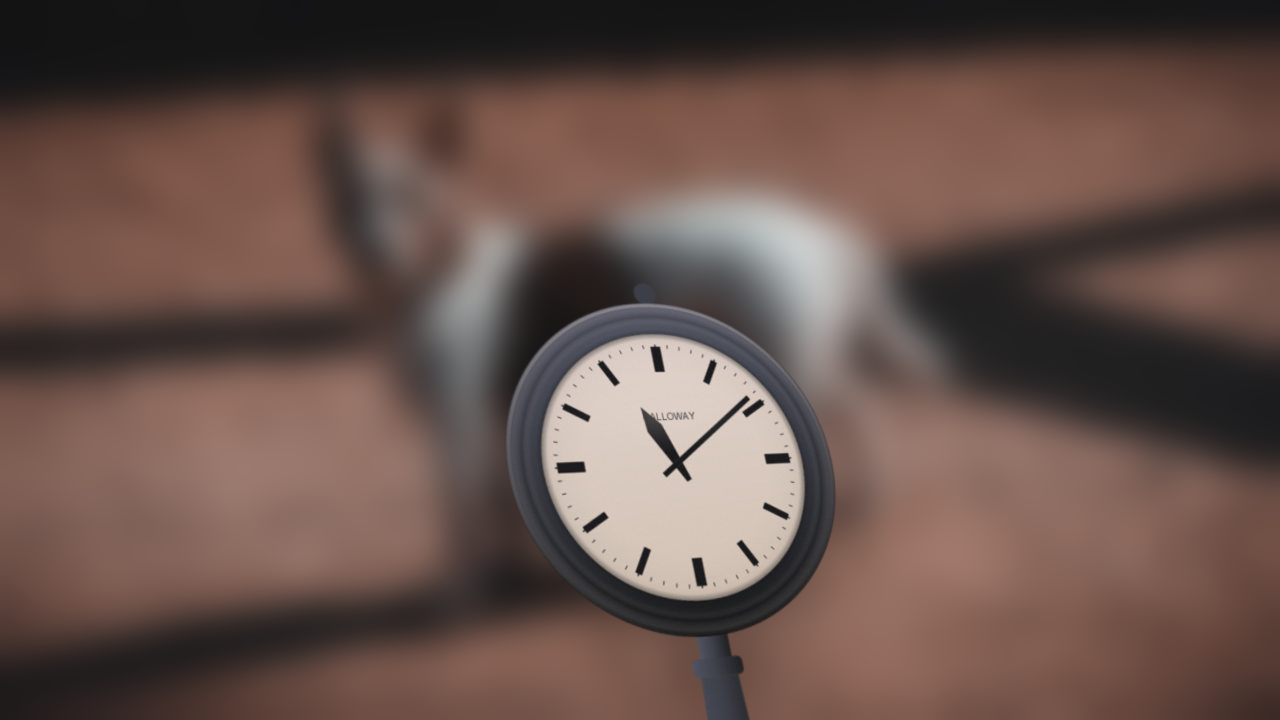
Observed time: 11h09
